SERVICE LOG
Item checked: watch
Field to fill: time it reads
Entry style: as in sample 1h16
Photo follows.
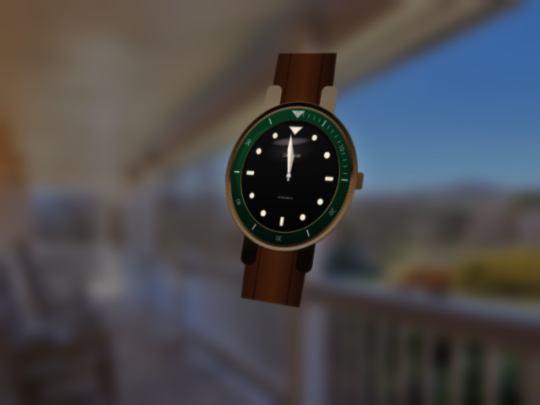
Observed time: 11h59
